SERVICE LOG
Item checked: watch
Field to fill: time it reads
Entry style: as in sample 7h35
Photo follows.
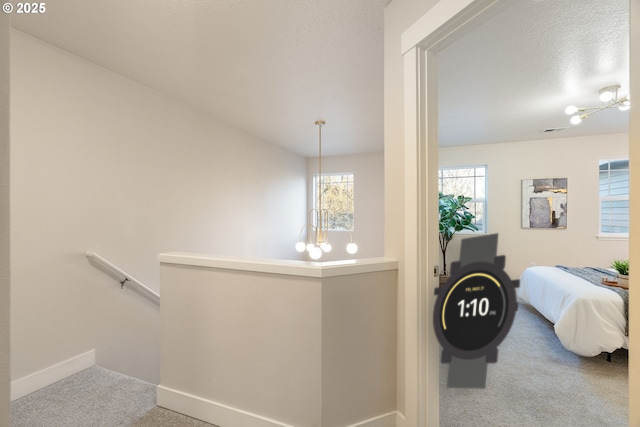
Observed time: 1h10
